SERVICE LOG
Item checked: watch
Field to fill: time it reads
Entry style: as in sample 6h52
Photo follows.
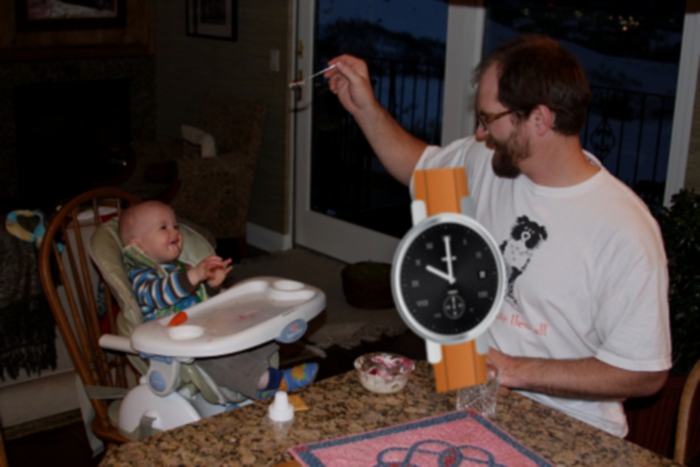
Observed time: 10h00
